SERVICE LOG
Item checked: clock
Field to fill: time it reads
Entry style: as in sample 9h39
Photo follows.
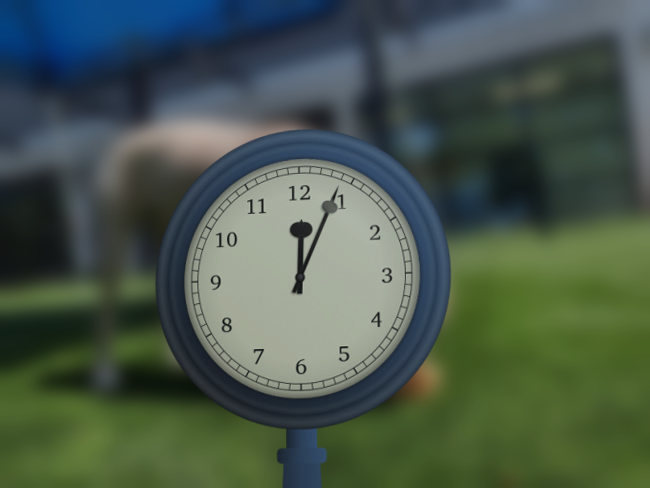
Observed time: 12h04
